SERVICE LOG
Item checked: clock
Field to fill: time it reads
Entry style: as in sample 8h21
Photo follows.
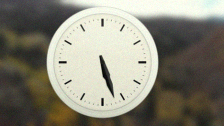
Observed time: 5h27
